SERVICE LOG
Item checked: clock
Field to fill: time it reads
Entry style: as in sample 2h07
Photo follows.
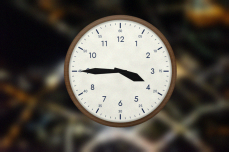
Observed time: 3h45
